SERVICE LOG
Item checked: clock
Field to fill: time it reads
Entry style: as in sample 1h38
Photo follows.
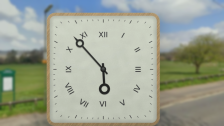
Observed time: 5h53
